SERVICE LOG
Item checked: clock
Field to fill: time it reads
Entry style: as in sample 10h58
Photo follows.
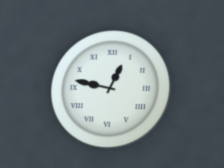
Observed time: 12h47
